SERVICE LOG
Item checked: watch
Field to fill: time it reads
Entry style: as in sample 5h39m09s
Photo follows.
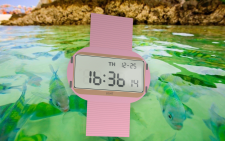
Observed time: 16h36m14s
